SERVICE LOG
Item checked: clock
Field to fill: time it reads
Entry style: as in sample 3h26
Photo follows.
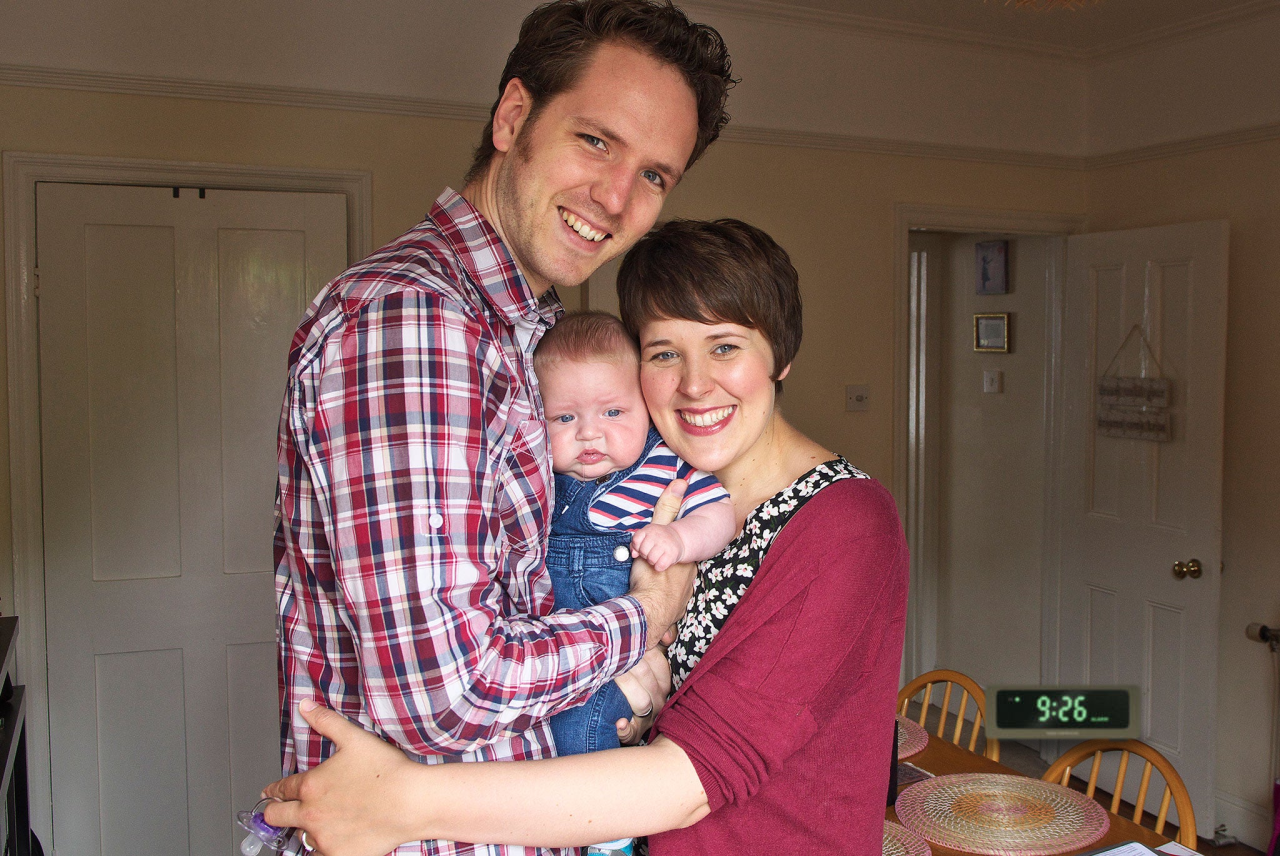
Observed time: 9h26
